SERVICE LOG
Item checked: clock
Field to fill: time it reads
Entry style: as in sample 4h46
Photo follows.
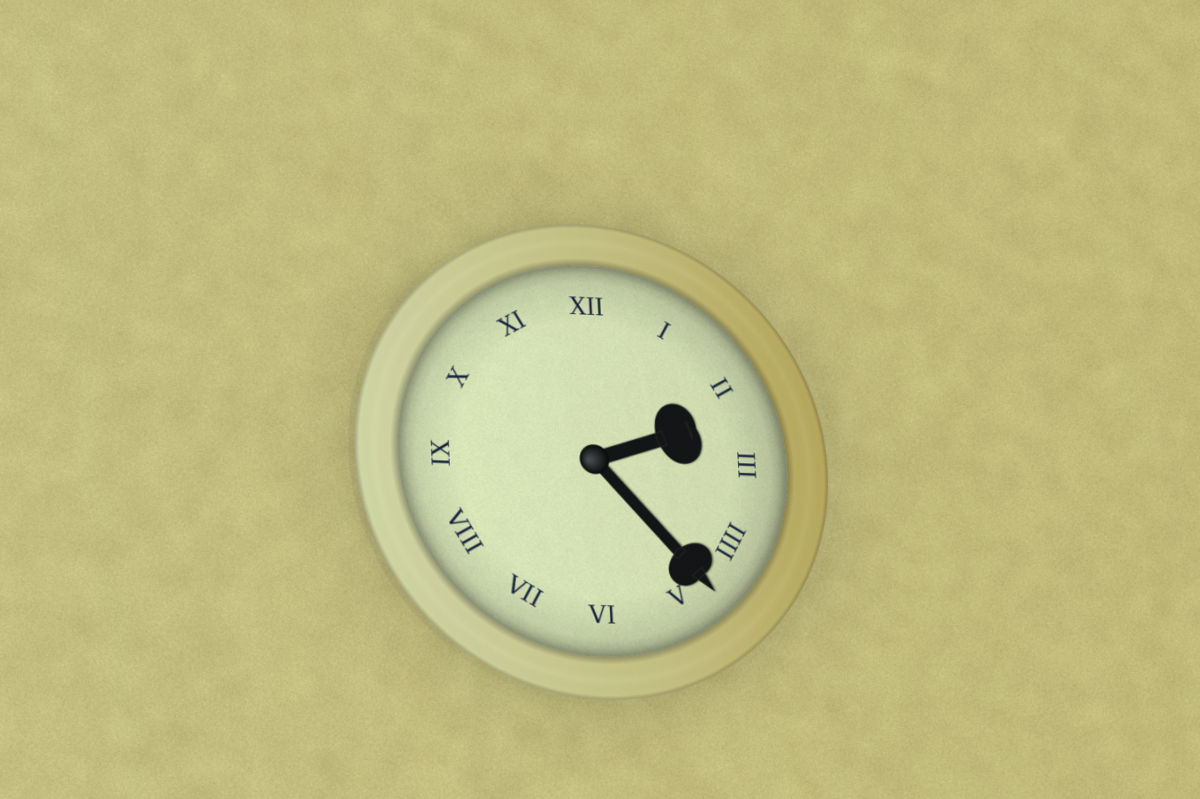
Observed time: 2h23
